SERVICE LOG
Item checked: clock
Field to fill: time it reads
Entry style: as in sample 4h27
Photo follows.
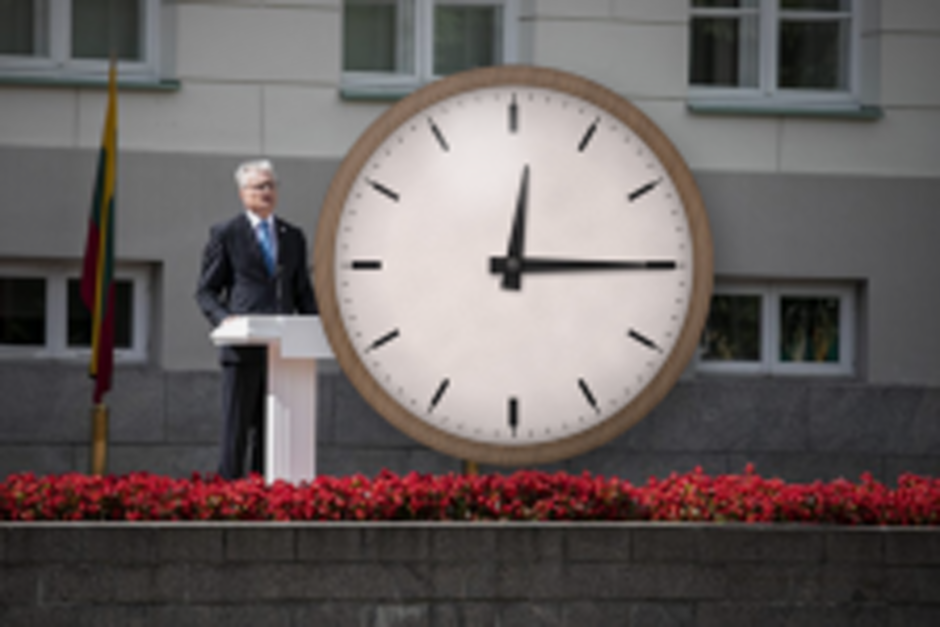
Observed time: 12h15
